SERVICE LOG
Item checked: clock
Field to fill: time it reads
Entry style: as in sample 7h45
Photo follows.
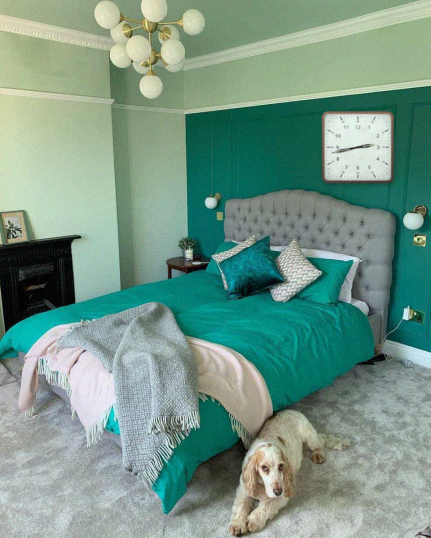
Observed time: 2h43
